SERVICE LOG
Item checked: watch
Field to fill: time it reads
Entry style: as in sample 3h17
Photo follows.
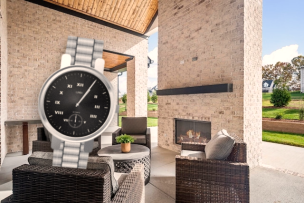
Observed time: 1h05
